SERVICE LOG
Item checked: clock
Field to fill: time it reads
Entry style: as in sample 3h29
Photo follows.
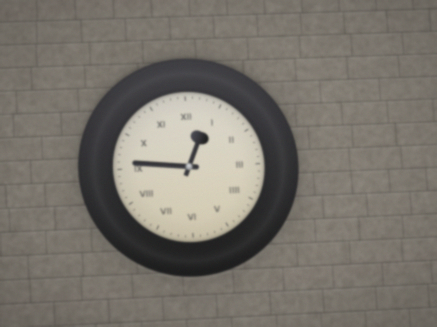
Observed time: 12h46
